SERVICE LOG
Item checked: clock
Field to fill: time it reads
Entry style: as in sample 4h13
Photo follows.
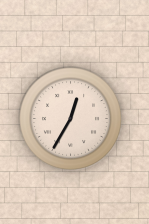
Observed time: 12h35
